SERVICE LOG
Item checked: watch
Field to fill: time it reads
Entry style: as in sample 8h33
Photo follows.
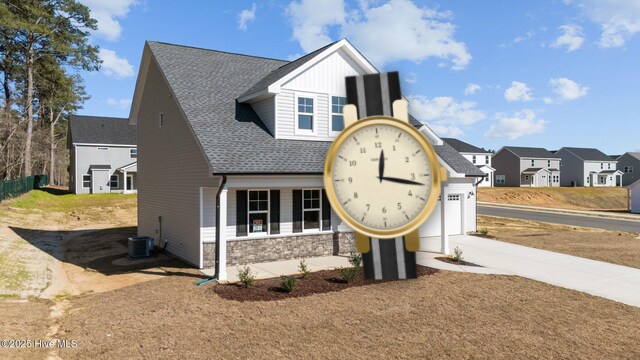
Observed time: 12h17
